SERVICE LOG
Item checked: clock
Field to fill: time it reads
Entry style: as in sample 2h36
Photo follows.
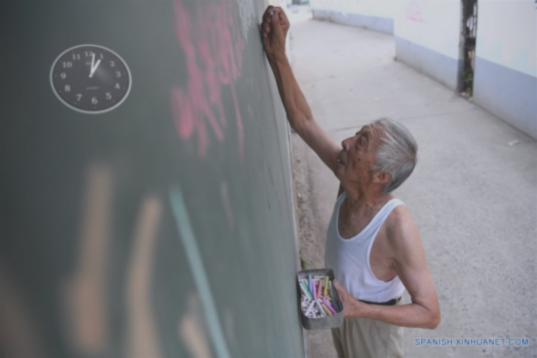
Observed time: 1h02
